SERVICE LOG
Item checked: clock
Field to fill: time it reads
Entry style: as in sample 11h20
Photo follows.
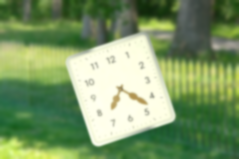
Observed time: 7h23
